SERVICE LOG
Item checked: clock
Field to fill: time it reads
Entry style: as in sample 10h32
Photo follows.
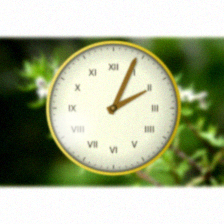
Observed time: 2h04
